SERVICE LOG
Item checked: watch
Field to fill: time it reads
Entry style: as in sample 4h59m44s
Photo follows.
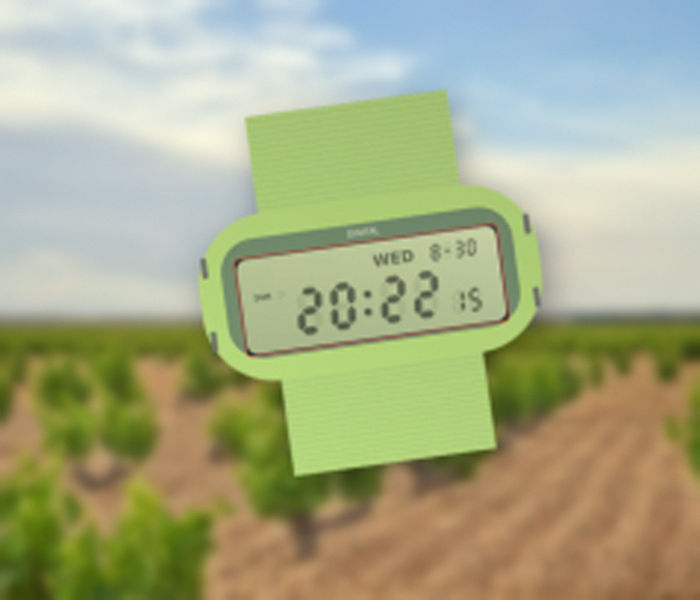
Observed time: 20h22m15s
